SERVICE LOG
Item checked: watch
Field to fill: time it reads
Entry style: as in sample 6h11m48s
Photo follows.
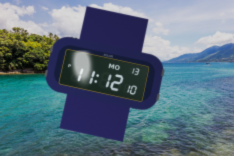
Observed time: 11h12m10s
